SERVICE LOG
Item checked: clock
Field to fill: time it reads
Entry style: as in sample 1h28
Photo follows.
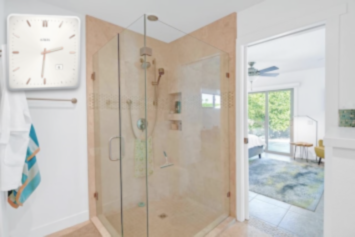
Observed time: 2h31
